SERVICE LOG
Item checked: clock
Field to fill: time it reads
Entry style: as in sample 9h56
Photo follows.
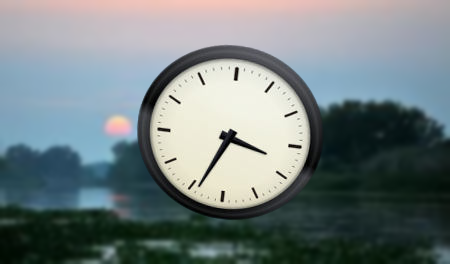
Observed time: 3h34
